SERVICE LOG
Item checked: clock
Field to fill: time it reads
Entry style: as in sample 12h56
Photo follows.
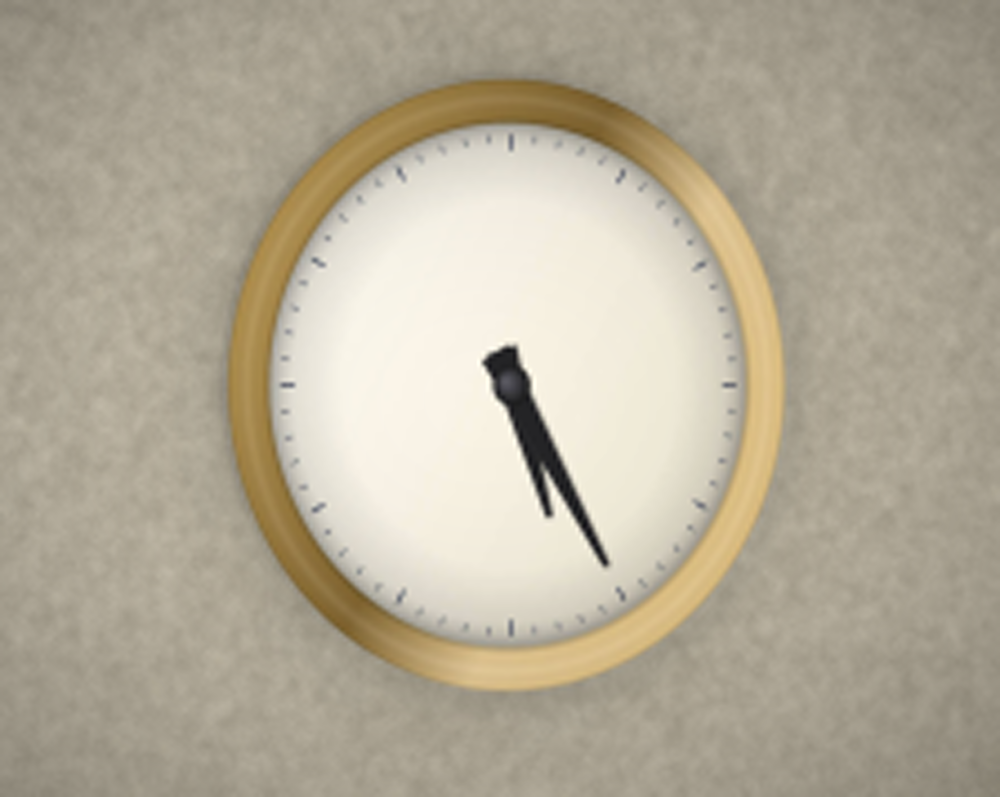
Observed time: 5h25
